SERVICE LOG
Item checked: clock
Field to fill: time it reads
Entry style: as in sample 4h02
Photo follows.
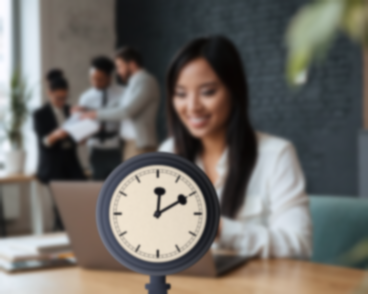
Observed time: 12h10
